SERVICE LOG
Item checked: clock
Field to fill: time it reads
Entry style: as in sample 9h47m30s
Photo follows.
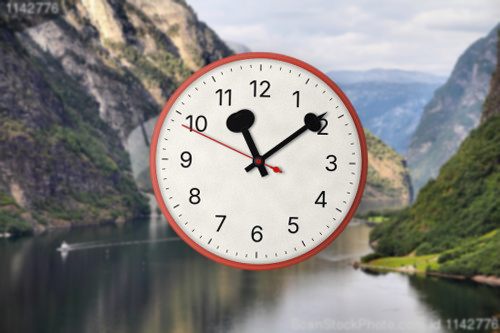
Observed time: 11h08m49s
